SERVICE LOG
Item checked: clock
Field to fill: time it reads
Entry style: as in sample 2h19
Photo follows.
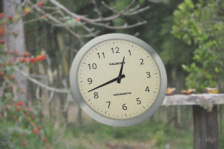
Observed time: 12h42
